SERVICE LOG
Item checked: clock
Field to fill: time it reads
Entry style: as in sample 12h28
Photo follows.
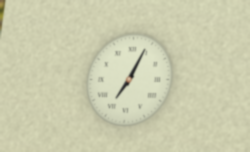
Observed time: 7h04
